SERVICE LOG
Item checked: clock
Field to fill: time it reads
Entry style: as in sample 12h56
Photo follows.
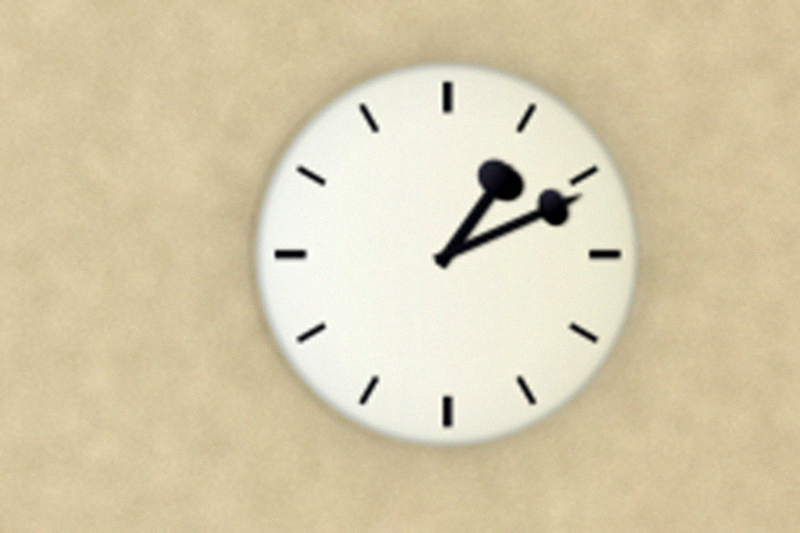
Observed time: 1h11
